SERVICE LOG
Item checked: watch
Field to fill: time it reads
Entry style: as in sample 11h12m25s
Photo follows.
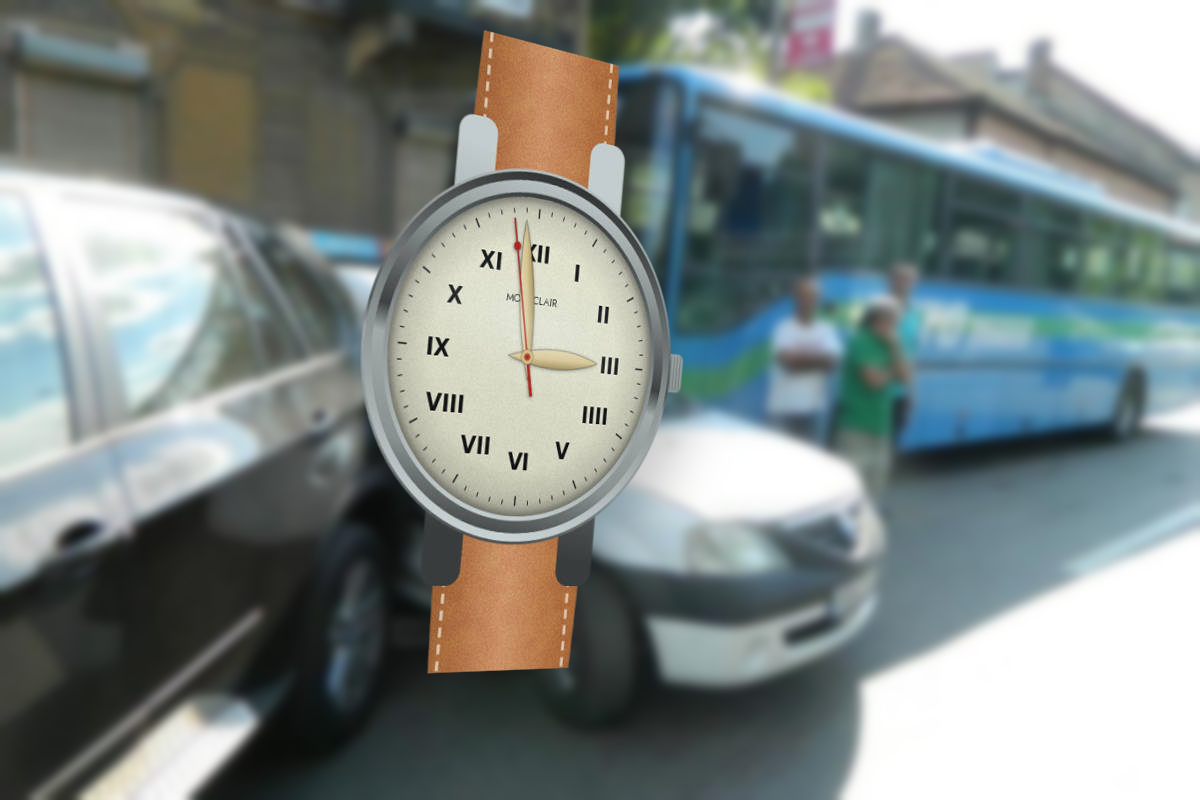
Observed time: 2h58m58s
